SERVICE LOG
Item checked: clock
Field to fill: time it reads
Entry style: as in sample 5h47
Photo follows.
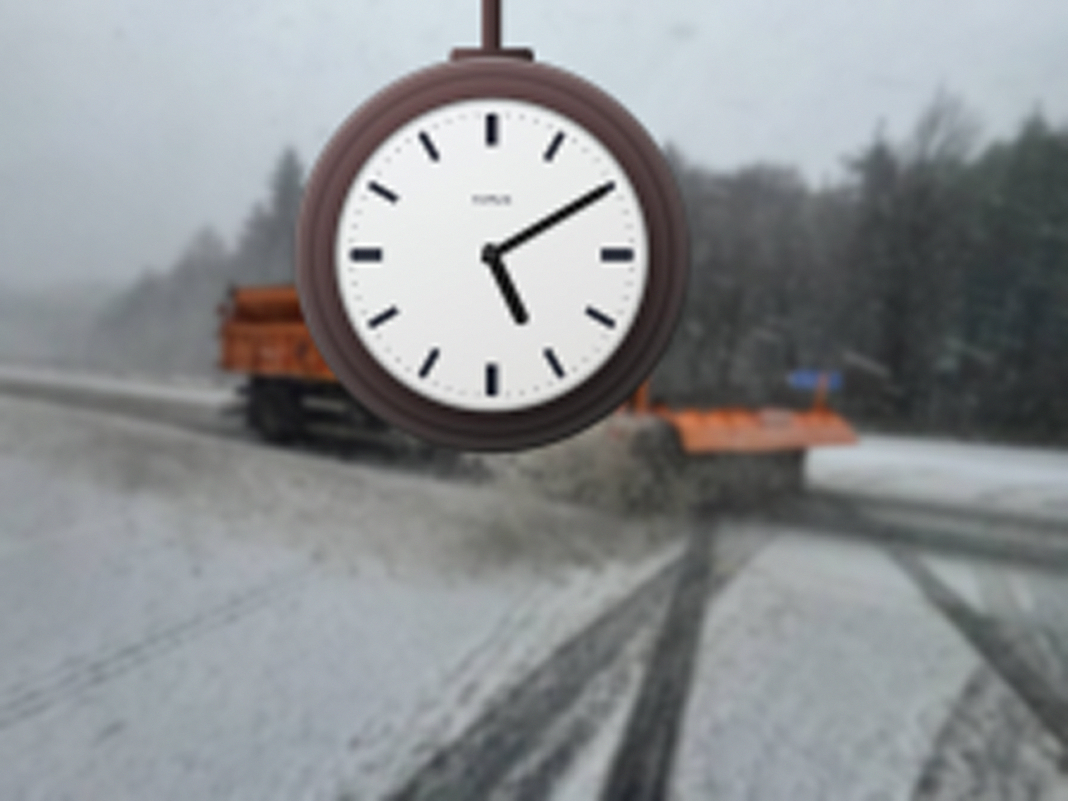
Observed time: 5h10
